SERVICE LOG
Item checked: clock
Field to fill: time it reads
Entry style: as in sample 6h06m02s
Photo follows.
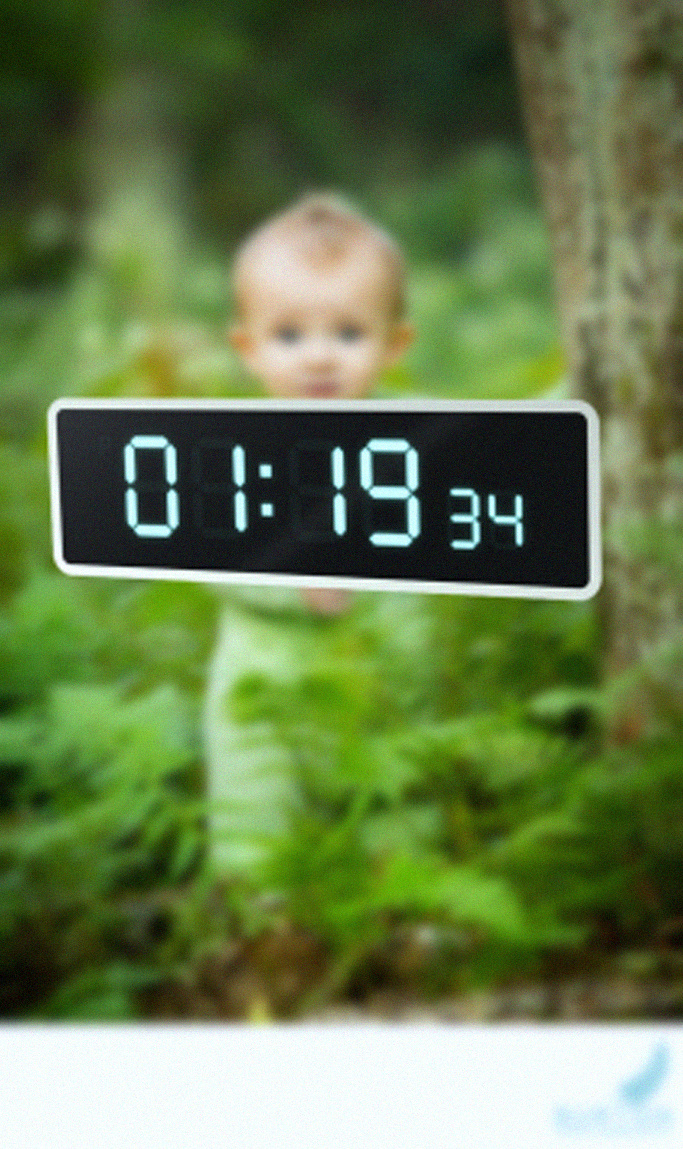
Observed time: 1h19m34s
